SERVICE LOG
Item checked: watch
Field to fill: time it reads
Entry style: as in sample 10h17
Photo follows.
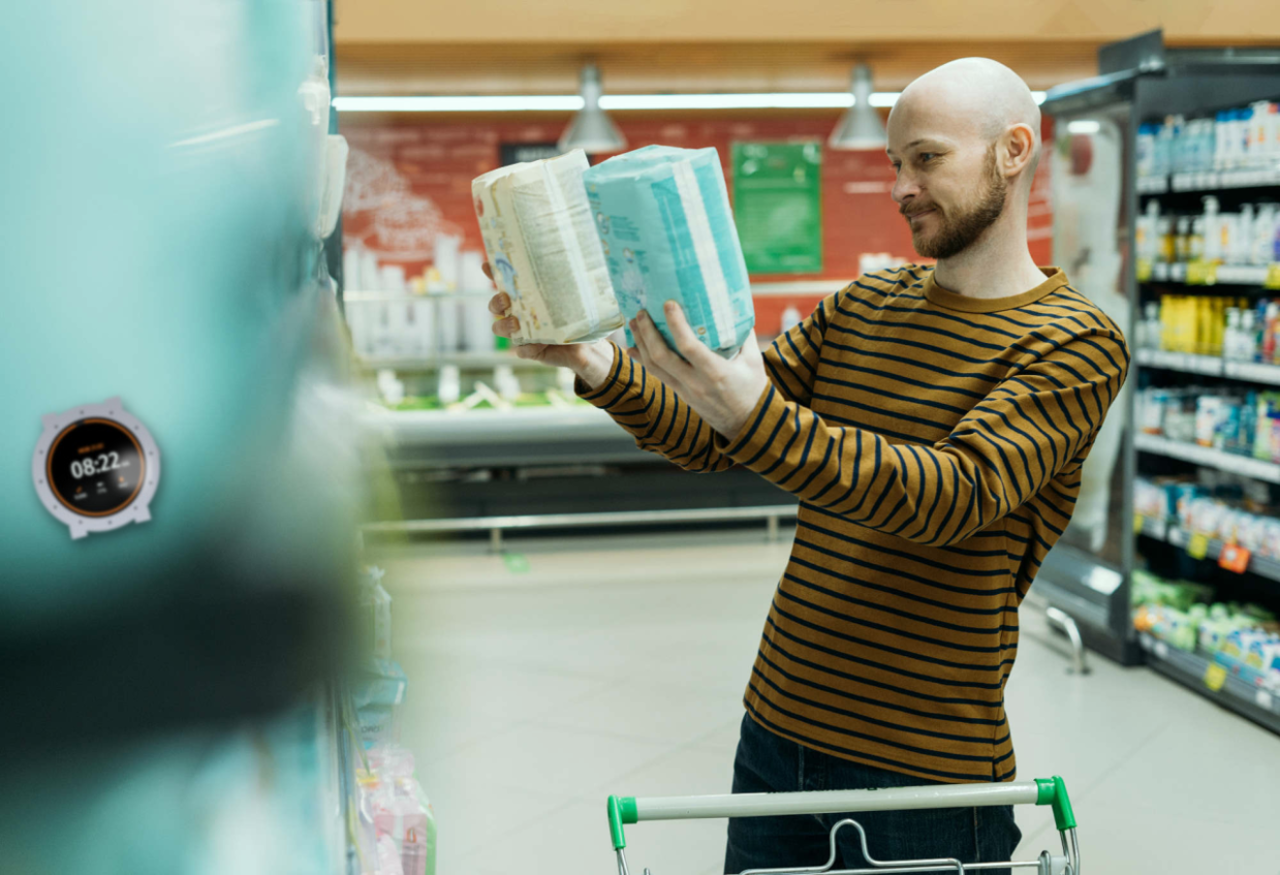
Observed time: 8h22
